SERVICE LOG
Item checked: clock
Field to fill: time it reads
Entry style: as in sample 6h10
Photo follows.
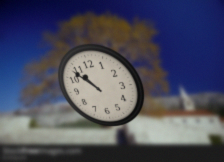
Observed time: 10h53
